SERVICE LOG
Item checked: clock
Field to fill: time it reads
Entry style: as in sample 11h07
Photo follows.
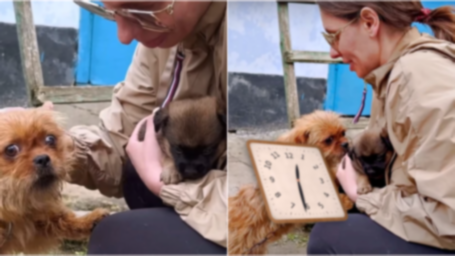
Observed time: 12h31
